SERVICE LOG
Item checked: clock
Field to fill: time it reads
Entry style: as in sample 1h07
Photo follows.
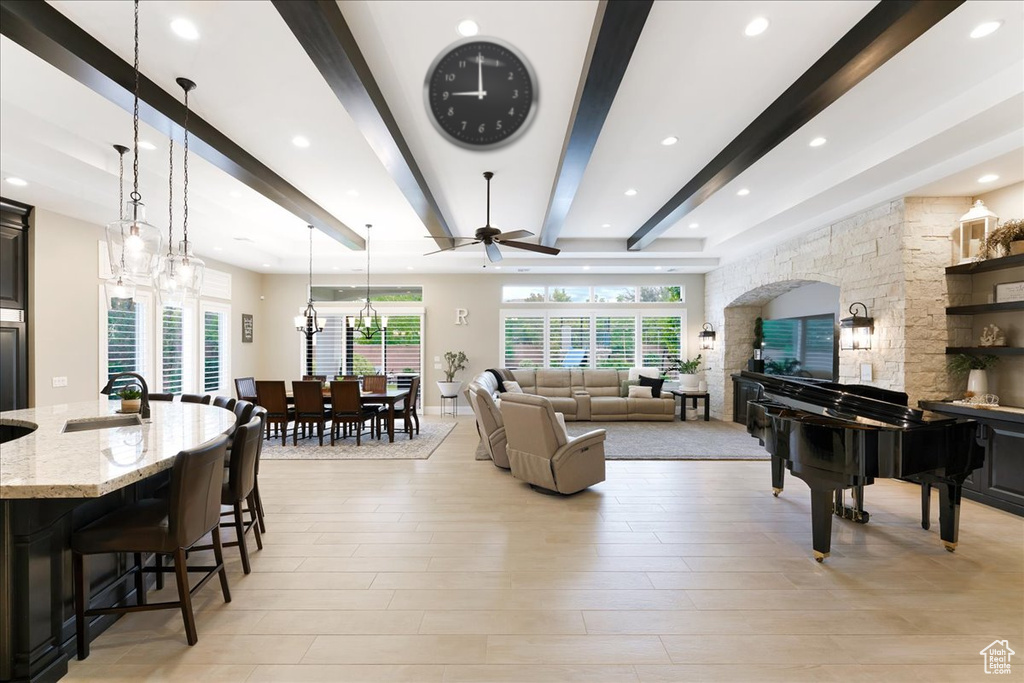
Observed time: 9h00
